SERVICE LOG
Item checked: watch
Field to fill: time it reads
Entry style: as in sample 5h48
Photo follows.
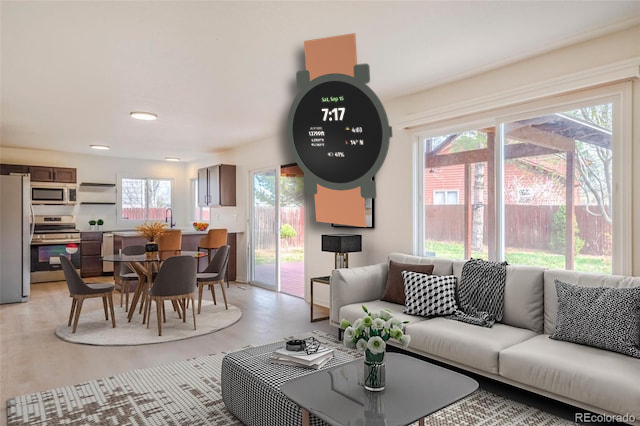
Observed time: 7h17
